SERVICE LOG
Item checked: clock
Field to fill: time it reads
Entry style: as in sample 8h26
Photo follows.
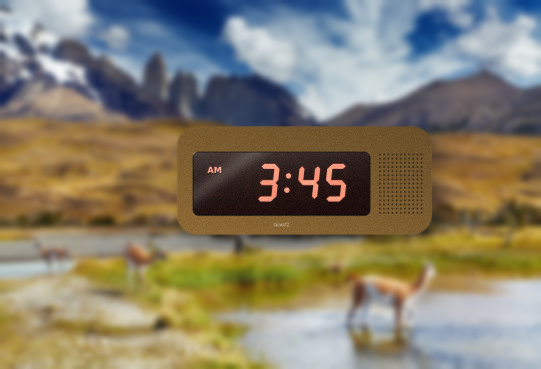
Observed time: 3h45
